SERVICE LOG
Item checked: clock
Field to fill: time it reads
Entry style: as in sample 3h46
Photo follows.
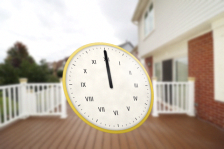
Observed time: 12h00
